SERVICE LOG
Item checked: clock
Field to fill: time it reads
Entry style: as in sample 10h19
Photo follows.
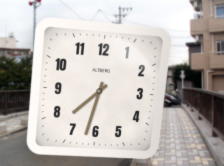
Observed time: 7h32
